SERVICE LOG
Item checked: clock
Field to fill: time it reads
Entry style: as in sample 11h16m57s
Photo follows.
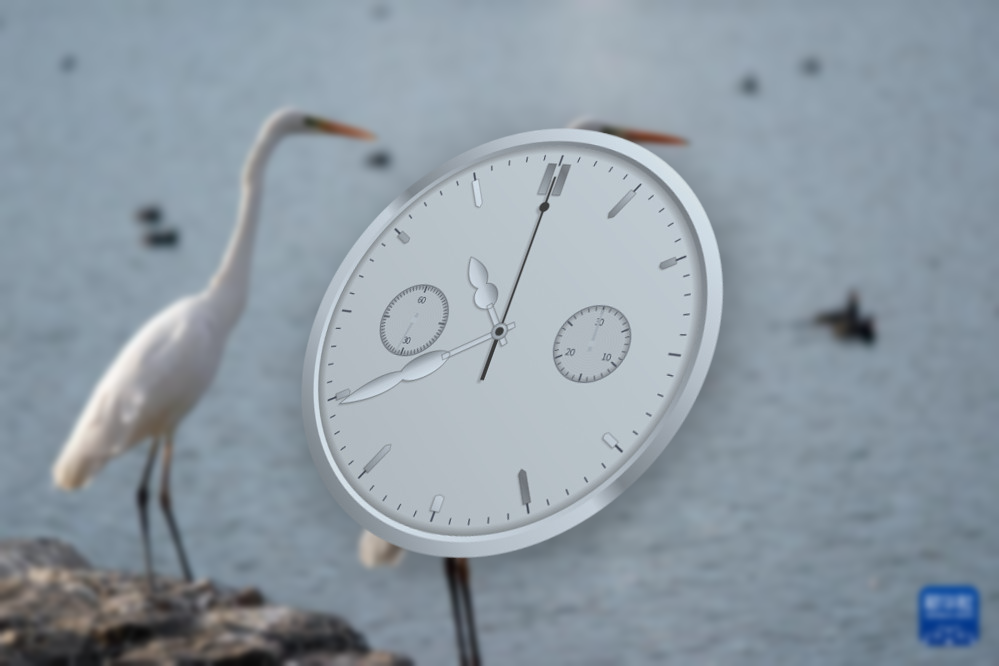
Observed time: 10h39m32s
